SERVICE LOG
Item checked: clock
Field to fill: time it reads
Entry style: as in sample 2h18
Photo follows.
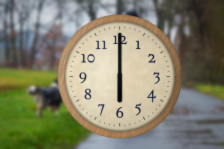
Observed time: 6h00
